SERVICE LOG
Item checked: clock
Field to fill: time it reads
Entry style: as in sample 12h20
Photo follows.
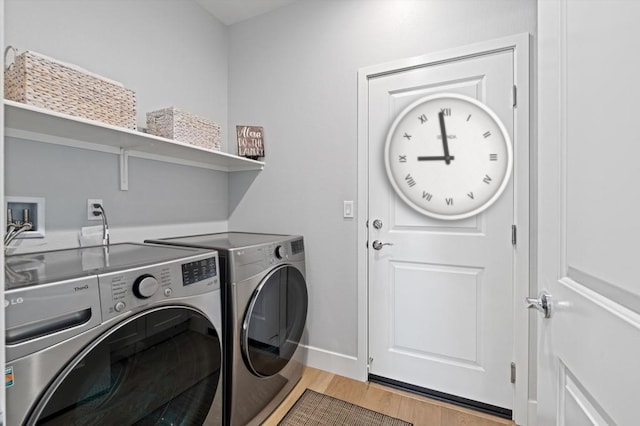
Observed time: 8h59
